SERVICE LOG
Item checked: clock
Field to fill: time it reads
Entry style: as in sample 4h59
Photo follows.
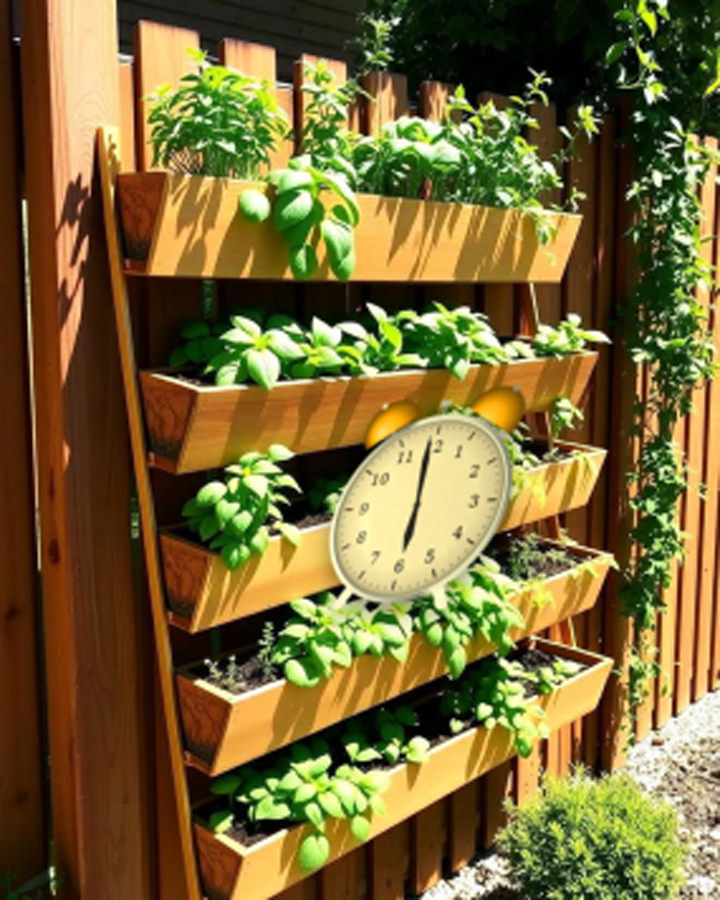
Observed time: 5h59
